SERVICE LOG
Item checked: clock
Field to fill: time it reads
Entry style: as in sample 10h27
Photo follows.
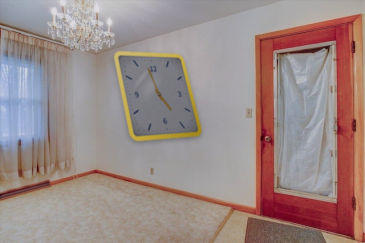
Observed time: 4h58
